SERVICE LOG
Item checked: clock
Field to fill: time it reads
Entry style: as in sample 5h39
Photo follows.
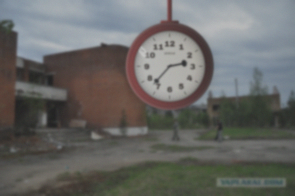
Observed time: 2h37
